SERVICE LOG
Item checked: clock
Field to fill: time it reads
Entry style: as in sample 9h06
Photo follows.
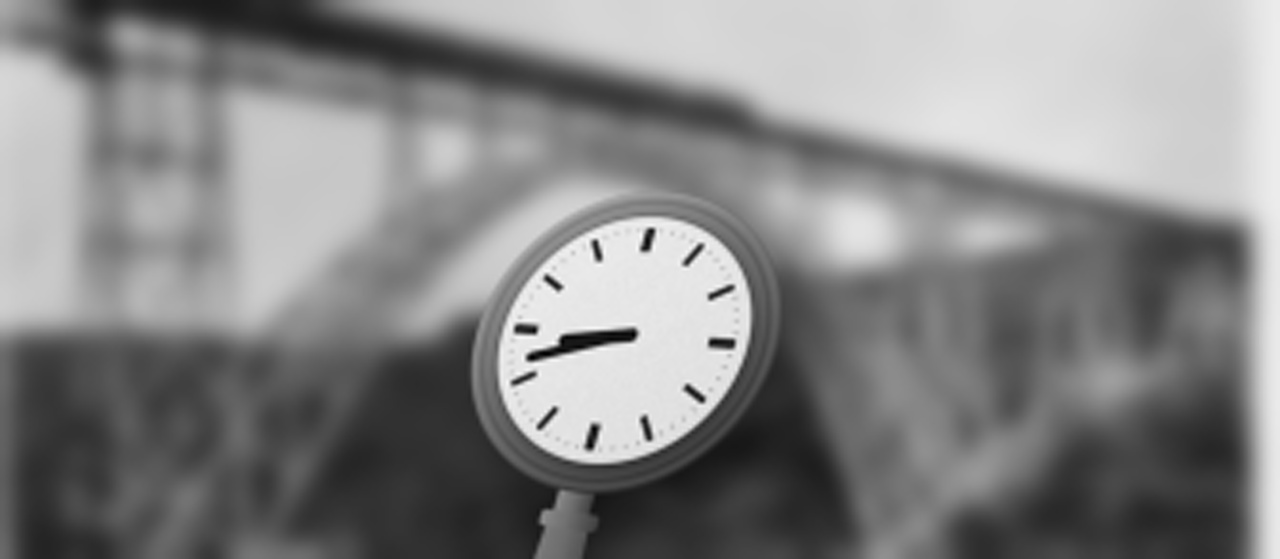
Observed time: 8h42
